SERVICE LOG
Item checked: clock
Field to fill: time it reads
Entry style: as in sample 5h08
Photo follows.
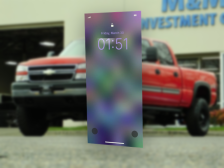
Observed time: 1h51
